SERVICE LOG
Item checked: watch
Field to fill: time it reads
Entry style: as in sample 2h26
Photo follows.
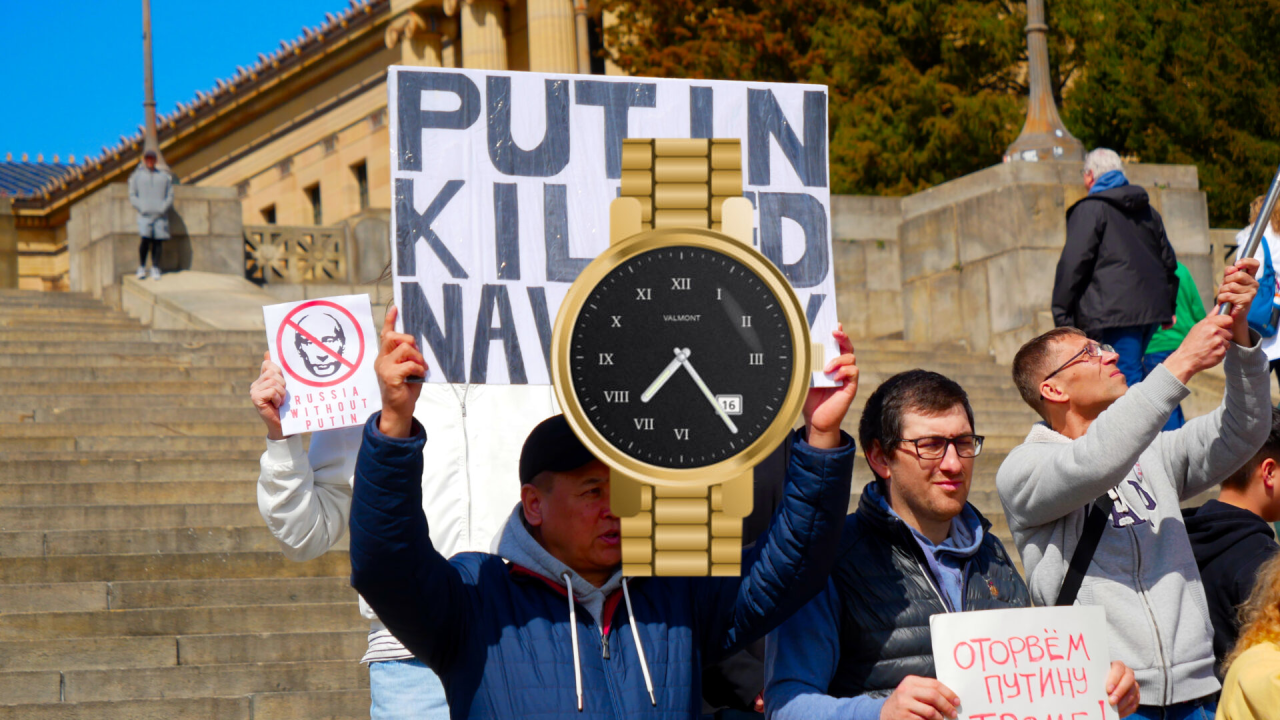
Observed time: 7h24
